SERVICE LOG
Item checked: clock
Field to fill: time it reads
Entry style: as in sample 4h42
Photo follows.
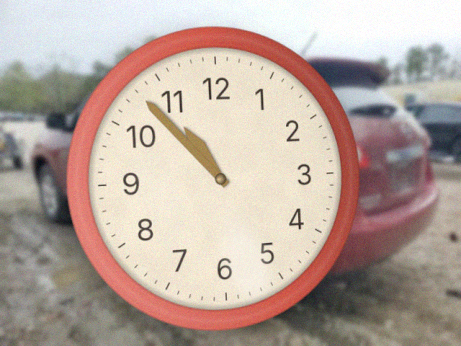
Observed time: 10h53
